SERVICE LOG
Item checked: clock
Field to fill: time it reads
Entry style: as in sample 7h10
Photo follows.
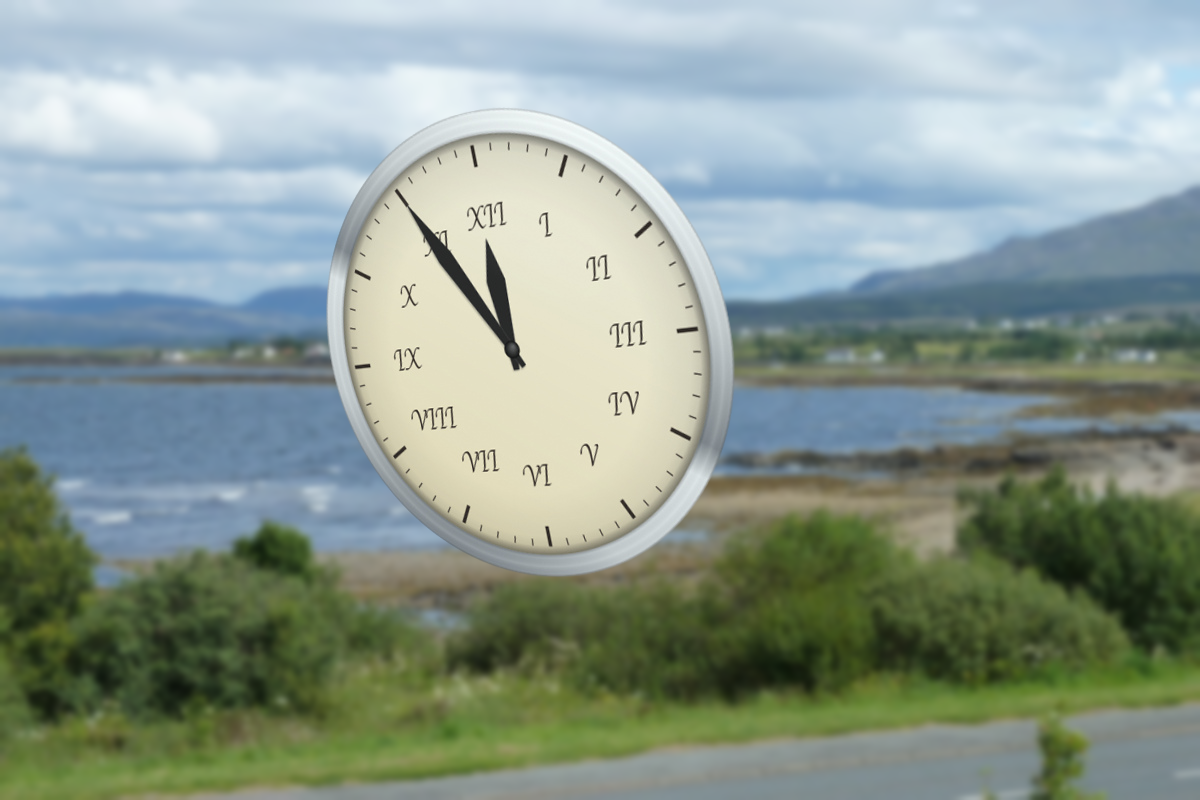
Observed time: 11h55
